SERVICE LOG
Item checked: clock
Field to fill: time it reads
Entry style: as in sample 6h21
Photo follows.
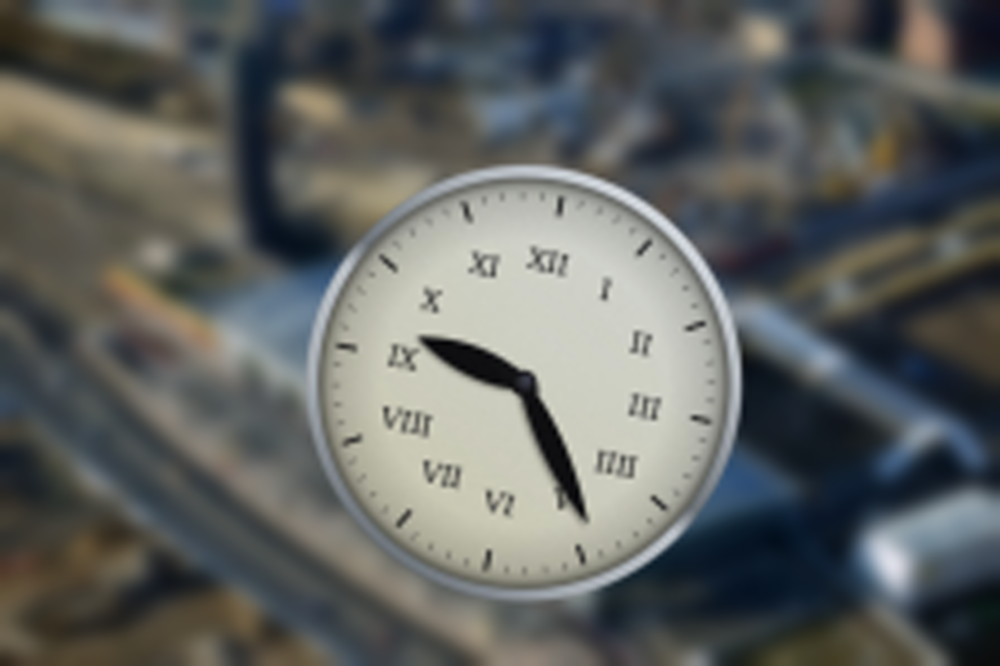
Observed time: 9h24
